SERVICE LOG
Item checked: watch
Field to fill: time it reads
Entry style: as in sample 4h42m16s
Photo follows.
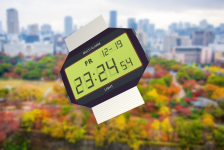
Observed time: 23h24m54s
